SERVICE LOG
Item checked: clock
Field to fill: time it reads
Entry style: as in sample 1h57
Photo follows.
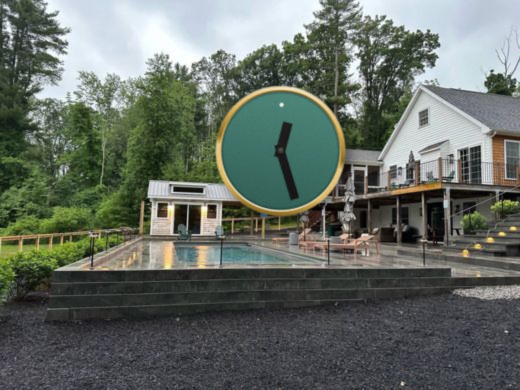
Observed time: 12h27
